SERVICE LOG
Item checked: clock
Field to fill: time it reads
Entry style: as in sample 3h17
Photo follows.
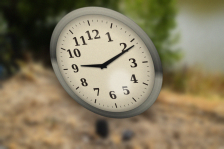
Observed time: 9h11
